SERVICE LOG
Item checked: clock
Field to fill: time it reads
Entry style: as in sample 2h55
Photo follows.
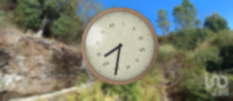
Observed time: 8h35
